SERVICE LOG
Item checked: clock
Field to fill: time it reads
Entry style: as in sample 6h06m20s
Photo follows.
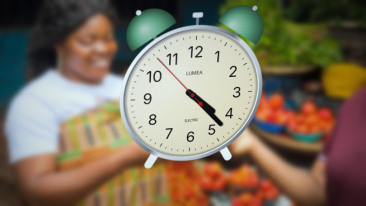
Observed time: 4h22m53s
